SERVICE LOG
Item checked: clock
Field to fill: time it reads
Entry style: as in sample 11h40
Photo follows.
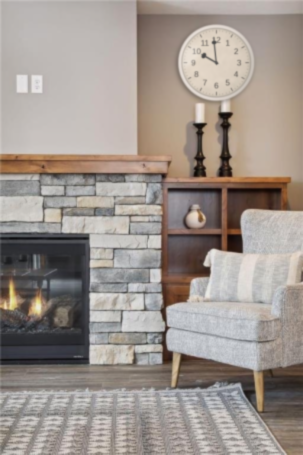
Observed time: 9h59
